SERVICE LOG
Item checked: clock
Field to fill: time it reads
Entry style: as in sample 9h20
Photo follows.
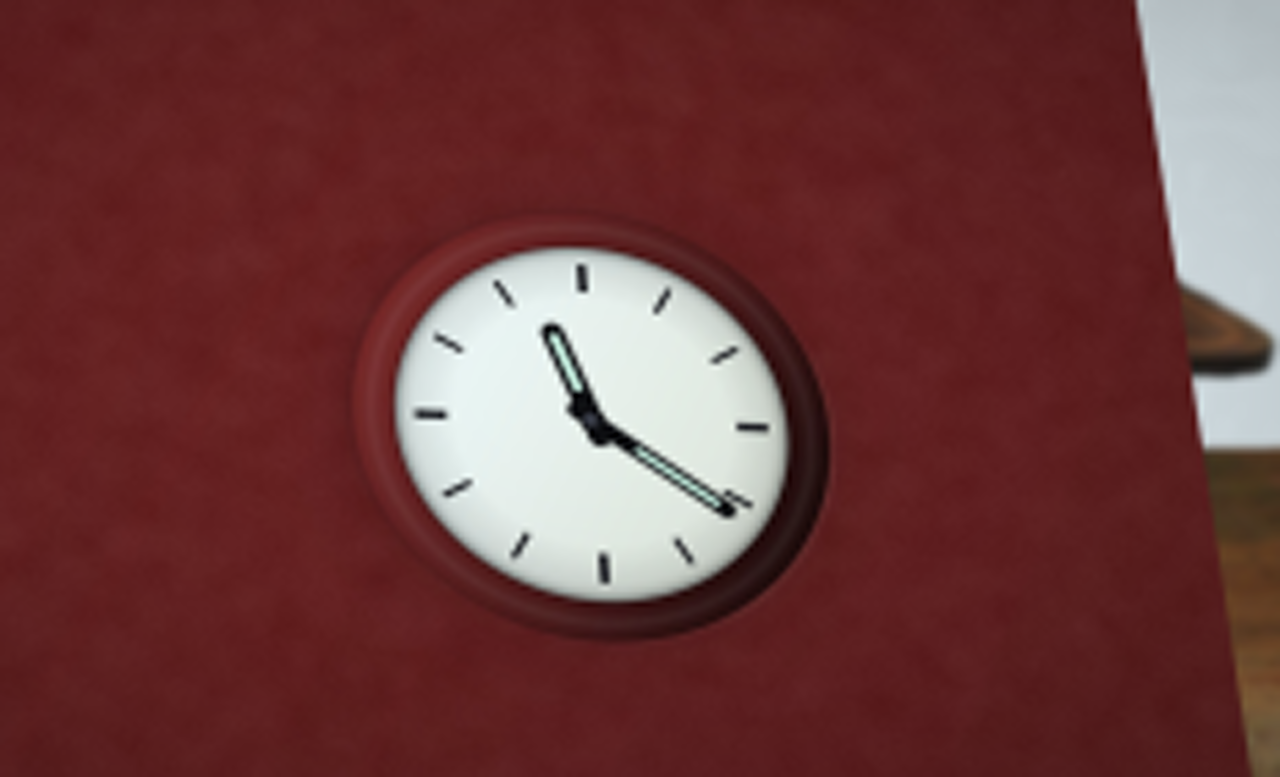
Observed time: 11h21
